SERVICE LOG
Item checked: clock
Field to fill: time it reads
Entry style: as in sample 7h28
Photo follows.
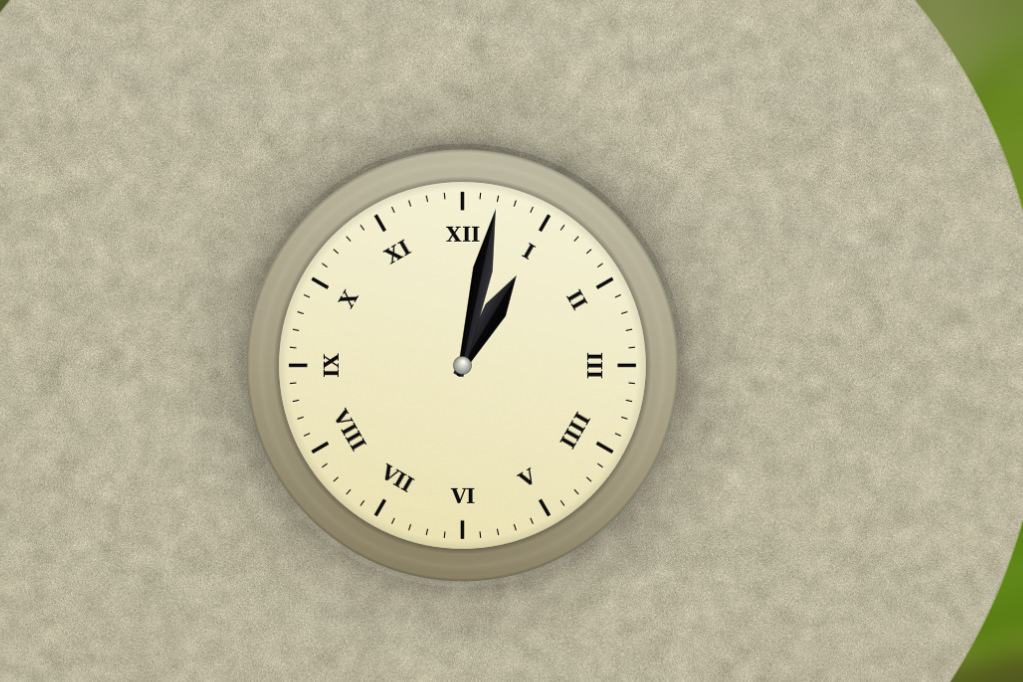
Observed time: 1h02
